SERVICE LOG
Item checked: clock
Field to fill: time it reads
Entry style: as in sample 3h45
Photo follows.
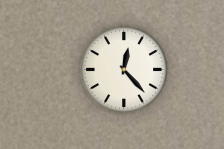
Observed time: 12h23
